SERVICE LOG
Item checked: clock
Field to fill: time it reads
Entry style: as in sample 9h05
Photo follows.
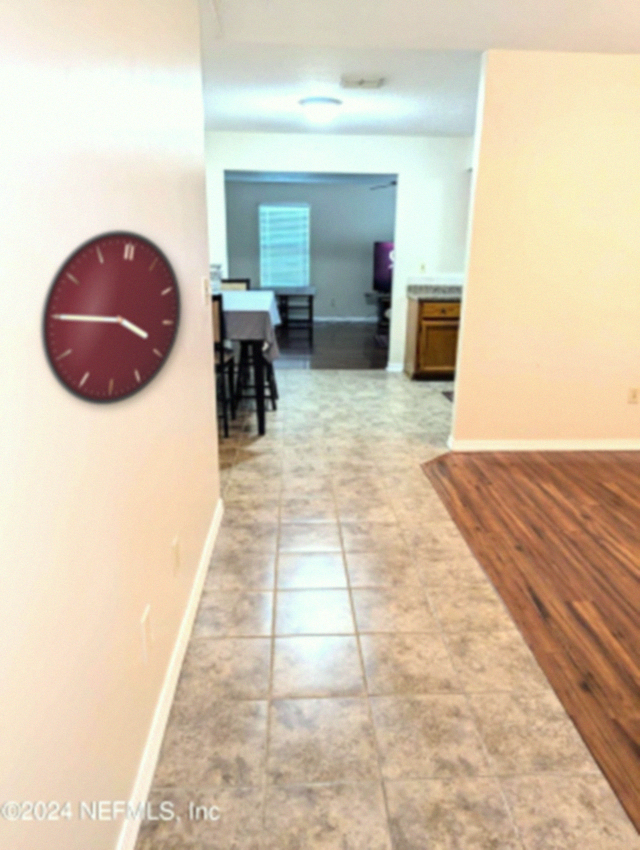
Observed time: 3h45
